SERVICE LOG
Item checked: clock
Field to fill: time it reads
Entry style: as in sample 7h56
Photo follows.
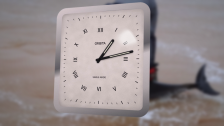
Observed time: 1h13
